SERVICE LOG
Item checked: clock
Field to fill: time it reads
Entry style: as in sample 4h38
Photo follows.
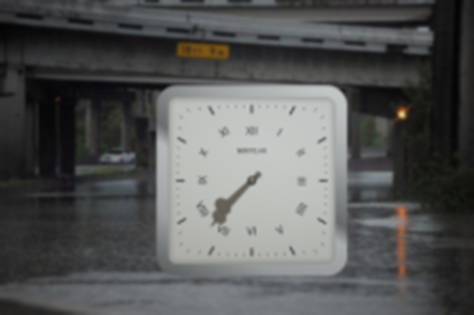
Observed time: 7h37
